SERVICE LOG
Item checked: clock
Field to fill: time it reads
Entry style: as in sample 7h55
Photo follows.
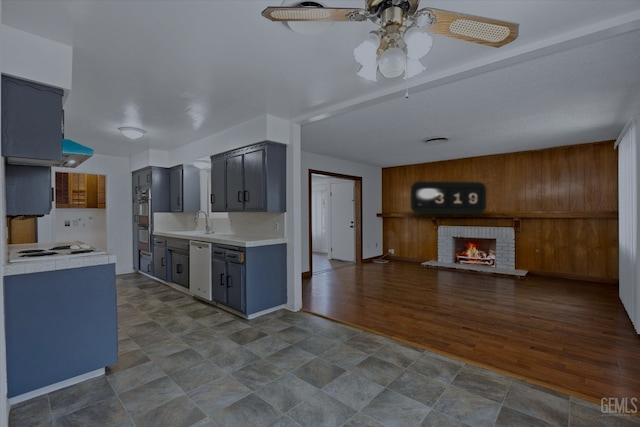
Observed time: 3h19
